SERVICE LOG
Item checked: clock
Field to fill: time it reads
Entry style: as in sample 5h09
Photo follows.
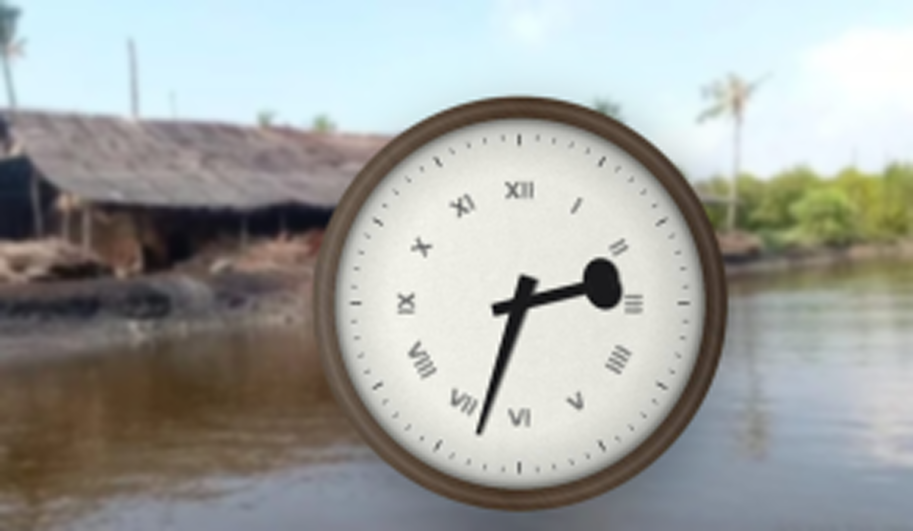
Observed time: 2h33
